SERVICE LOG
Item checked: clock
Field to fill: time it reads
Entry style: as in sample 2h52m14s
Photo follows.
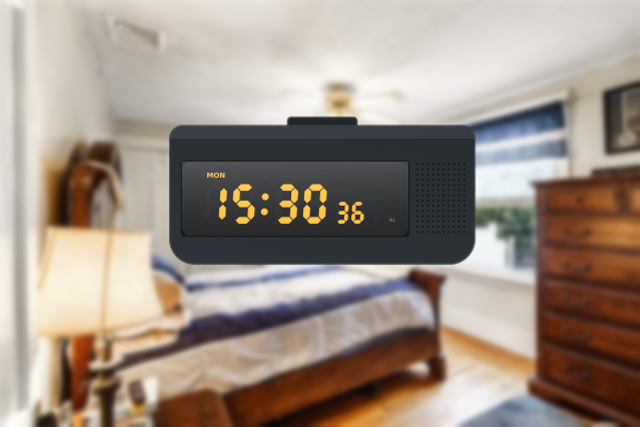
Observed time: 15h30m36s
